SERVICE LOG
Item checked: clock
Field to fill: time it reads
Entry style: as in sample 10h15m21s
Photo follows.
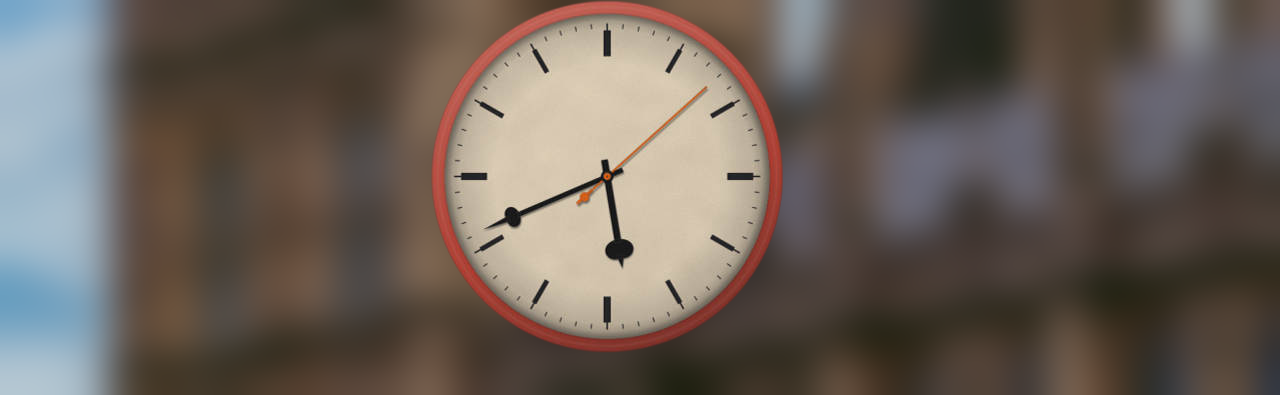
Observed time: 5h41m08s
